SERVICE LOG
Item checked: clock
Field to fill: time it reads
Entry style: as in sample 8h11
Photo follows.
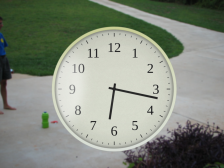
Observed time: 6h17
